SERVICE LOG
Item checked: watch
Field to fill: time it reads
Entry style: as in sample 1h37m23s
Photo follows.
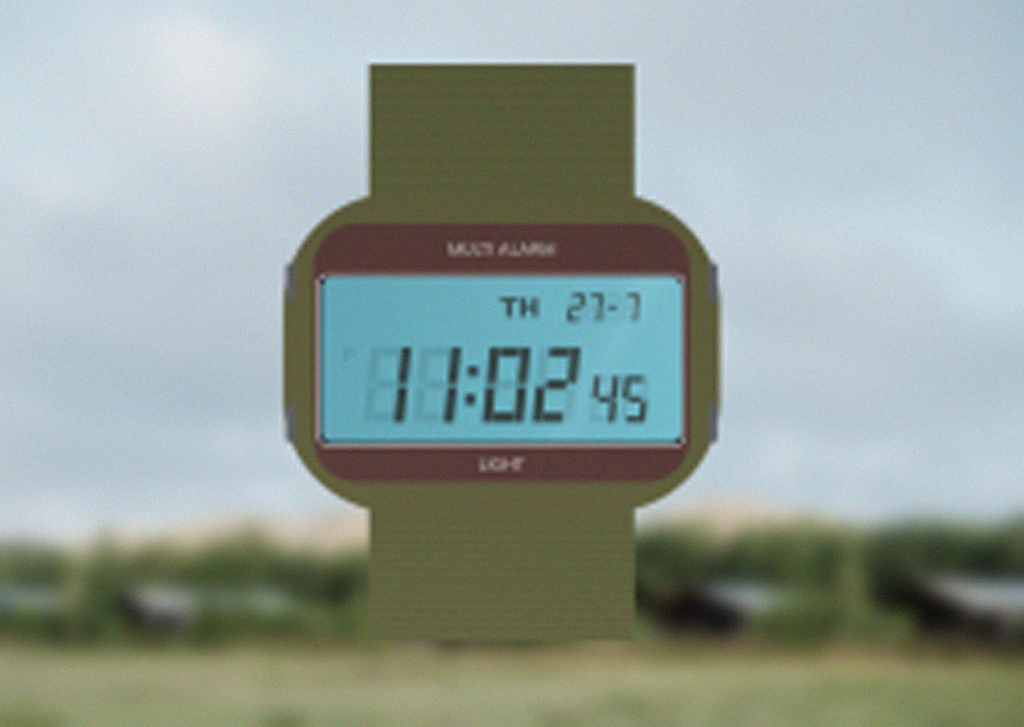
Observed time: 11h02m45s
